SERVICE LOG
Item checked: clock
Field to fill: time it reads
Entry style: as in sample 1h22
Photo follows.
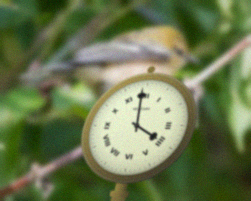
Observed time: 3h59
